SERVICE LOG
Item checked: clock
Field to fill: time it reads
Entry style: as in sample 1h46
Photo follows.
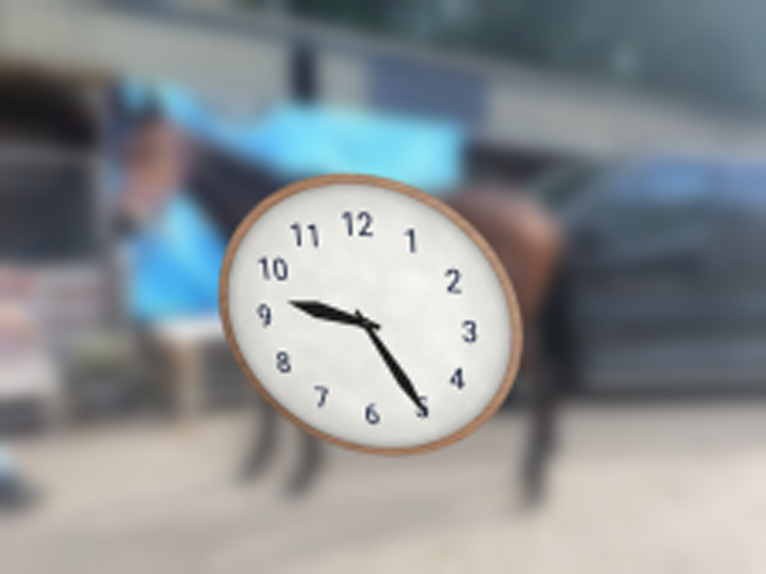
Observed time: 9h25
